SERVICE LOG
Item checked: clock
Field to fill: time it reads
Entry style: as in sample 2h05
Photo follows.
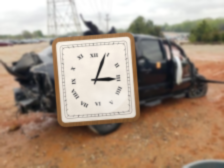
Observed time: 3h04
